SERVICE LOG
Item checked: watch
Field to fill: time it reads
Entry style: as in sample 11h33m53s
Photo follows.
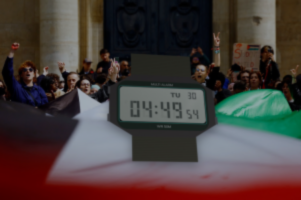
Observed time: 4h49m54s
